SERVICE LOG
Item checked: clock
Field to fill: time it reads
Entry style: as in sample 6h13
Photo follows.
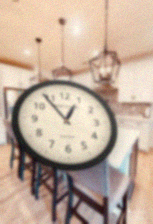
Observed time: 12h54
